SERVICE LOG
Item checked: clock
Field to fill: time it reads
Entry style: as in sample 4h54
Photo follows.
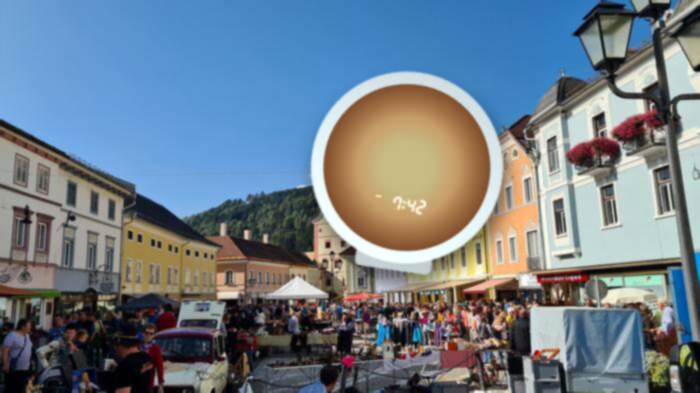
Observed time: 7h42
